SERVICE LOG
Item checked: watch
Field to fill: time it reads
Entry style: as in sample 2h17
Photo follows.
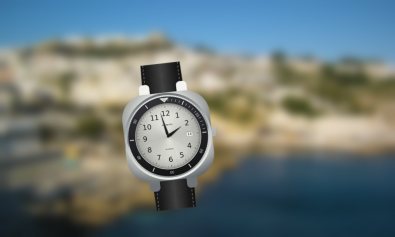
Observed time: 1h58
